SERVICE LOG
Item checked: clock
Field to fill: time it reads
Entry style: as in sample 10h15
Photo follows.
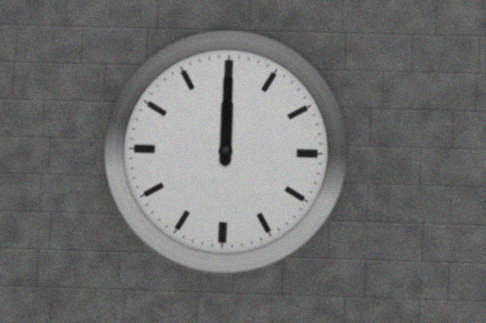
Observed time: 12h00
